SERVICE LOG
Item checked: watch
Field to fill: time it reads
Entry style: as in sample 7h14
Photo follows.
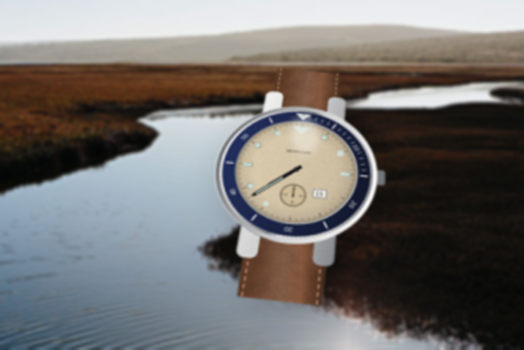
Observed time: 7h38
